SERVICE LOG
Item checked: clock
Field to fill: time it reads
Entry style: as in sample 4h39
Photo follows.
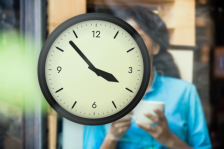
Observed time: 3h53
